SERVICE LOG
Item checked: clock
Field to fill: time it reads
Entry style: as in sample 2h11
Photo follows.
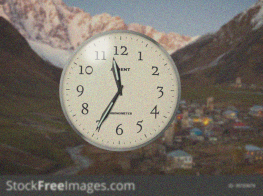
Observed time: 11h35
